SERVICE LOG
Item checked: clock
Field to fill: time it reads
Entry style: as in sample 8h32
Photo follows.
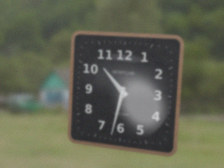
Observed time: 10h32
